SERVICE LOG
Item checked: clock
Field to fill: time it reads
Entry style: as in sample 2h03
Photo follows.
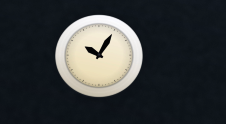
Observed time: 10h05
